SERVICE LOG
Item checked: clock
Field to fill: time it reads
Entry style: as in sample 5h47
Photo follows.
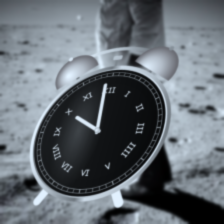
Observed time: 9h59
